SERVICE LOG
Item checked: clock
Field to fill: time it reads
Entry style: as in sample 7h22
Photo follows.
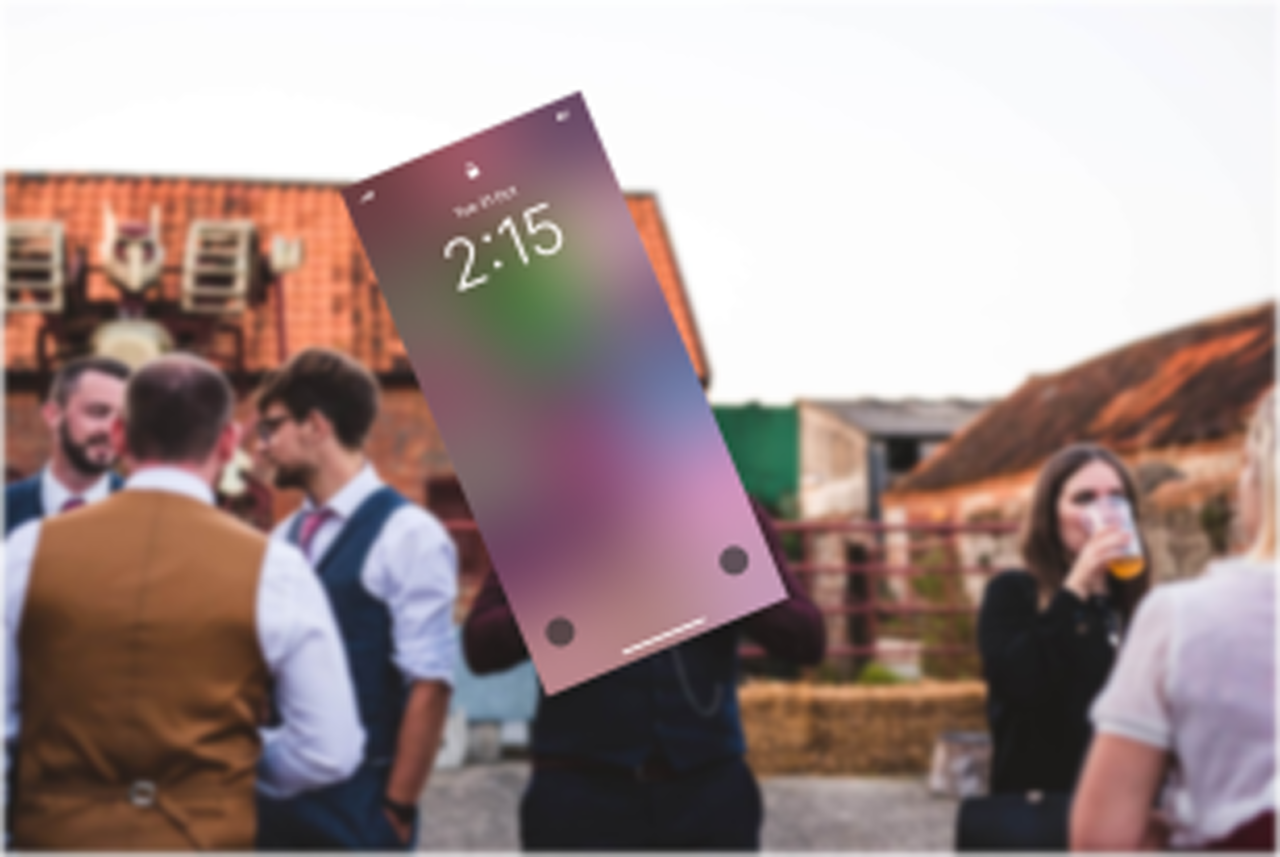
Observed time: 2h15
